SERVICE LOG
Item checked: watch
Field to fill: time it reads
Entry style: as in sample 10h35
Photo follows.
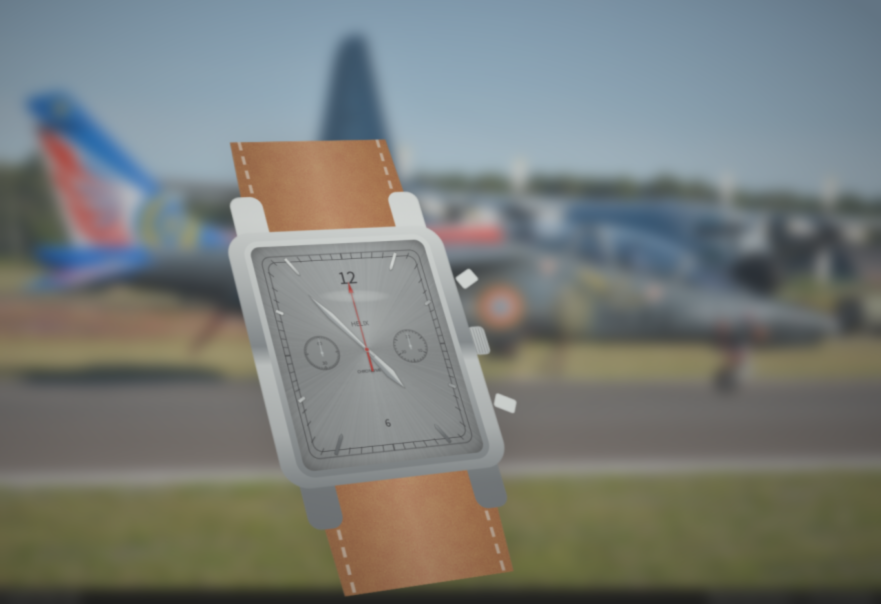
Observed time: 4h54
